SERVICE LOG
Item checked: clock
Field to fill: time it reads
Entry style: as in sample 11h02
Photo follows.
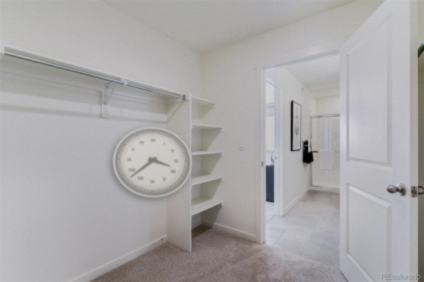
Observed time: 3h38
